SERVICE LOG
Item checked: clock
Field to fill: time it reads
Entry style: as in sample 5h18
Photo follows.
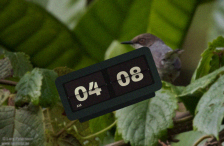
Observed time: 4h08
